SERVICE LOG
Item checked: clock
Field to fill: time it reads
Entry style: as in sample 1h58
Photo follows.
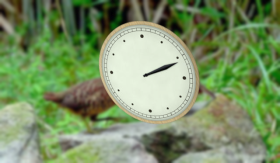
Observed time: 2h11
